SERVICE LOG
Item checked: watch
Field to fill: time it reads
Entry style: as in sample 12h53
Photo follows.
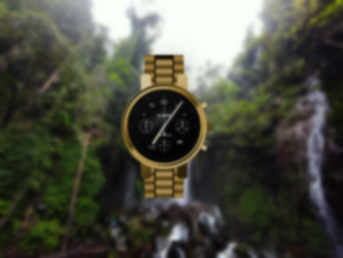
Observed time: 7h06
